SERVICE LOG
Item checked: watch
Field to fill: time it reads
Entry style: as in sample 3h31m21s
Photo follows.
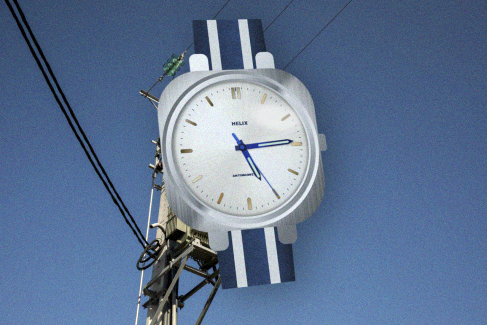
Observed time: 5h14m25s
